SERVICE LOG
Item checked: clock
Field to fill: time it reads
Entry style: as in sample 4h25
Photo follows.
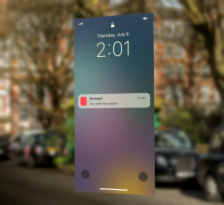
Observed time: 2h01
